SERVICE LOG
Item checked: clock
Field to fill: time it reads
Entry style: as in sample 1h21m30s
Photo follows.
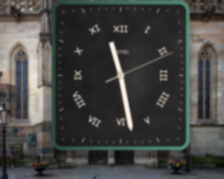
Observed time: 11h28m11s
